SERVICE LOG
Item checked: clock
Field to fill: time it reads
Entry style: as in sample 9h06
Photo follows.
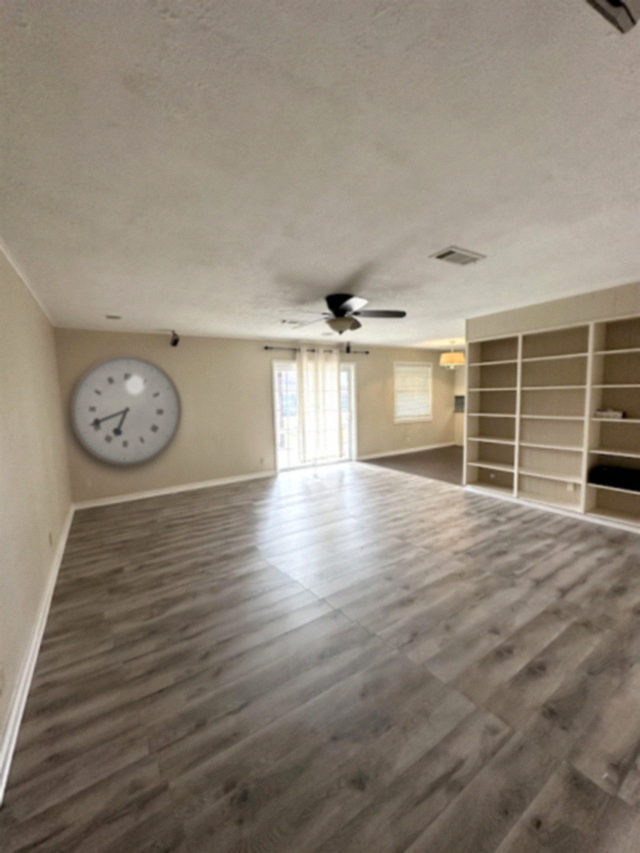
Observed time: 6h41
